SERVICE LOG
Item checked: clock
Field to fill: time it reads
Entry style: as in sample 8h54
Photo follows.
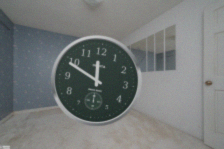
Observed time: 11h49
